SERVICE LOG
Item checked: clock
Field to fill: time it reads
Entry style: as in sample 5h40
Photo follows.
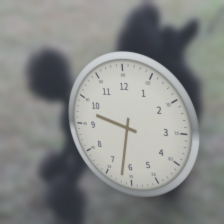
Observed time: 9h32
